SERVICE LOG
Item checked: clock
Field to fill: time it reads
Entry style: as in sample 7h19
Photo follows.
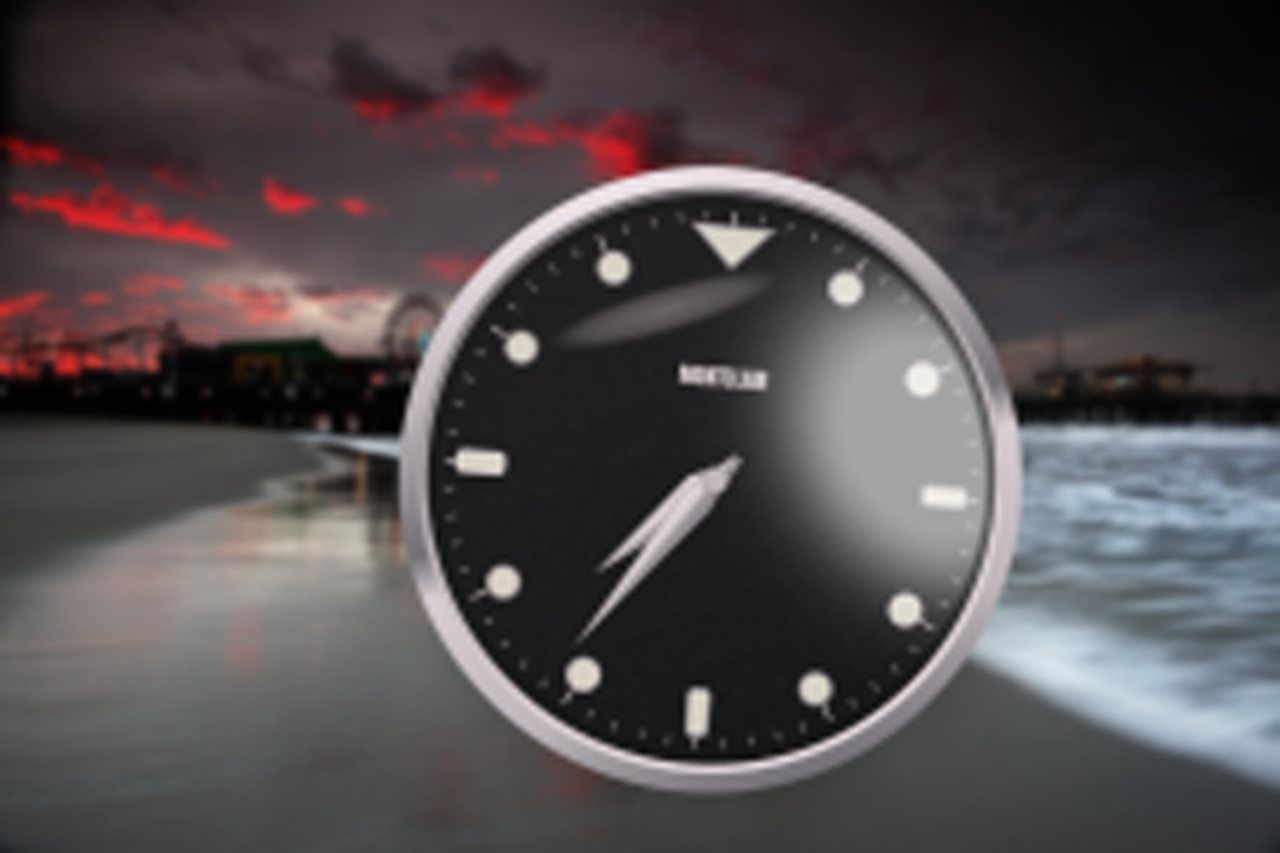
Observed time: 7h36
